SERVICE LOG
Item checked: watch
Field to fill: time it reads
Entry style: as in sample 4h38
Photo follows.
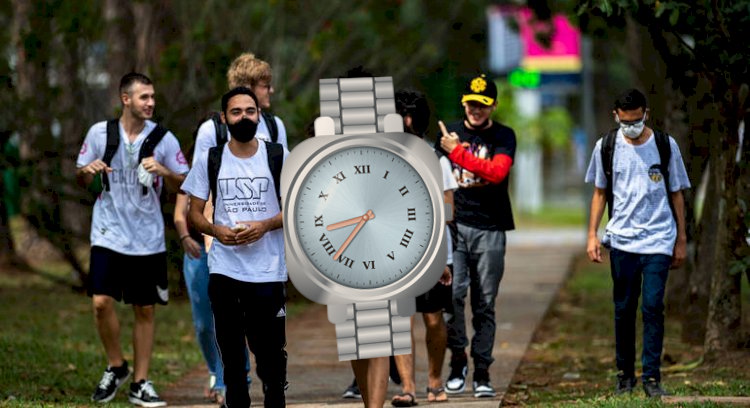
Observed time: 8h37
